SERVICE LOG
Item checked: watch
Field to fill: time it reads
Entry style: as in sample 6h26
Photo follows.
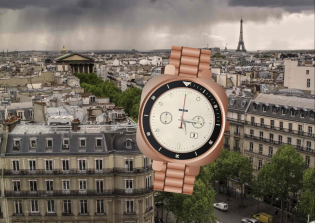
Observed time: 5h15
